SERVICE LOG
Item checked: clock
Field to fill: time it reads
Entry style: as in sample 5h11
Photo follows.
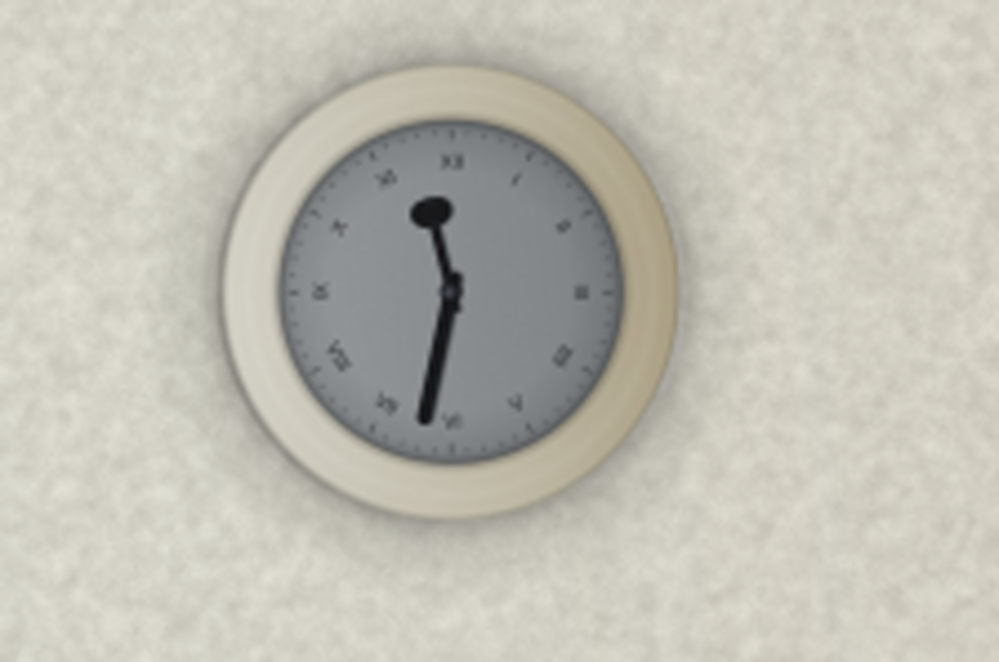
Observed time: 11h32
